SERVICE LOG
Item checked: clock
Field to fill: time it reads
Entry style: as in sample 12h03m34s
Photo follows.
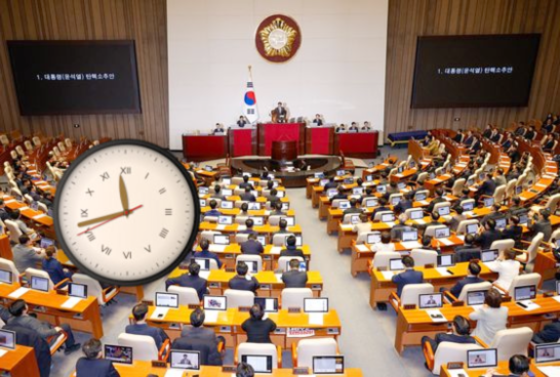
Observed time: 11h42m41s
